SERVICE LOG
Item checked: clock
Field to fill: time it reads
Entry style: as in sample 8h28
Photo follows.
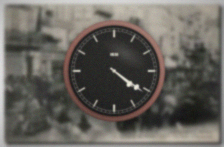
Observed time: 4h21
